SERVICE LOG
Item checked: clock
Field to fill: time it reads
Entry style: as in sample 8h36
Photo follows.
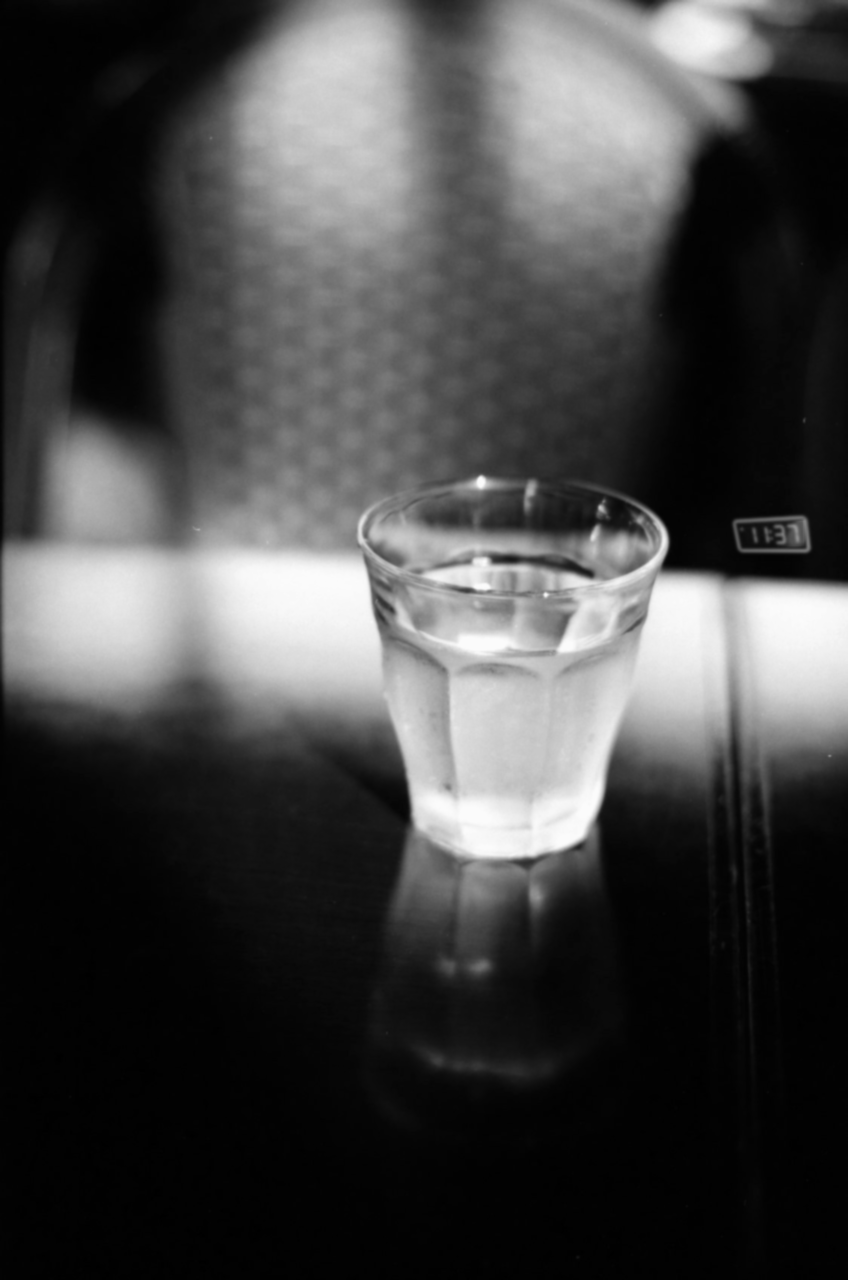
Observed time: 11h37
